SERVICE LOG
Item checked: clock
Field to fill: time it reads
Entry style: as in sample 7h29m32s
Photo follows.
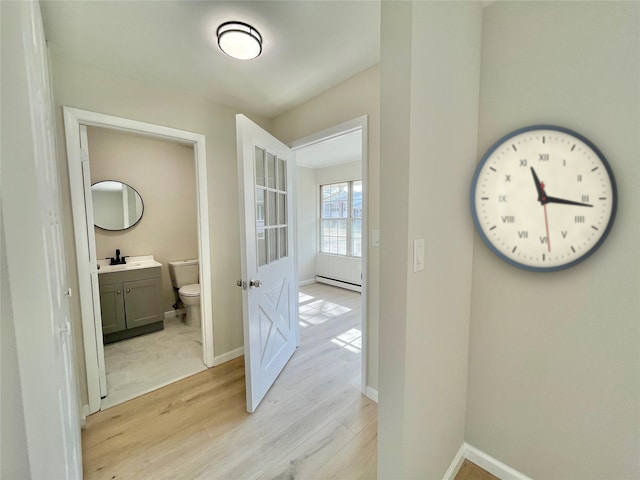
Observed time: 11h16m29s
